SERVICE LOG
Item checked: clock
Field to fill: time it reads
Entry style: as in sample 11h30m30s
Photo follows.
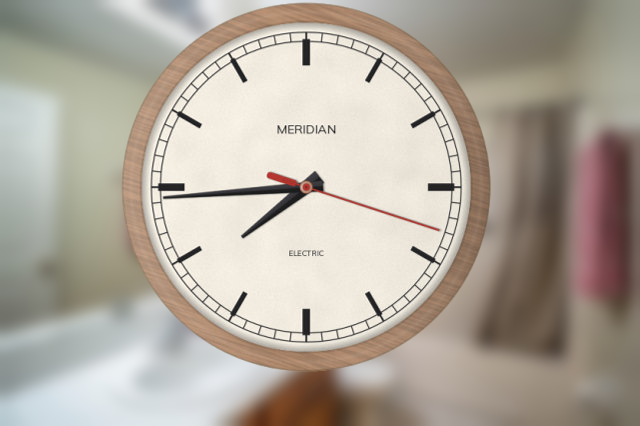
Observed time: 7h44m18s
